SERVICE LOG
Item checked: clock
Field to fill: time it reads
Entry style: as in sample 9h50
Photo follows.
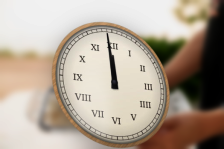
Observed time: 11h59
